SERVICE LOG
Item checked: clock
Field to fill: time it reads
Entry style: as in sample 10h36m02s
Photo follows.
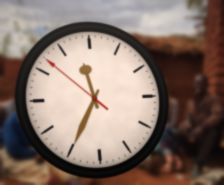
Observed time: 11h34m52s
